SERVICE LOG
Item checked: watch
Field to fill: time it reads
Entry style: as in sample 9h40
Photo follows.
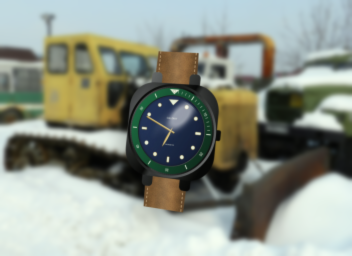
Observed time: 6h49
